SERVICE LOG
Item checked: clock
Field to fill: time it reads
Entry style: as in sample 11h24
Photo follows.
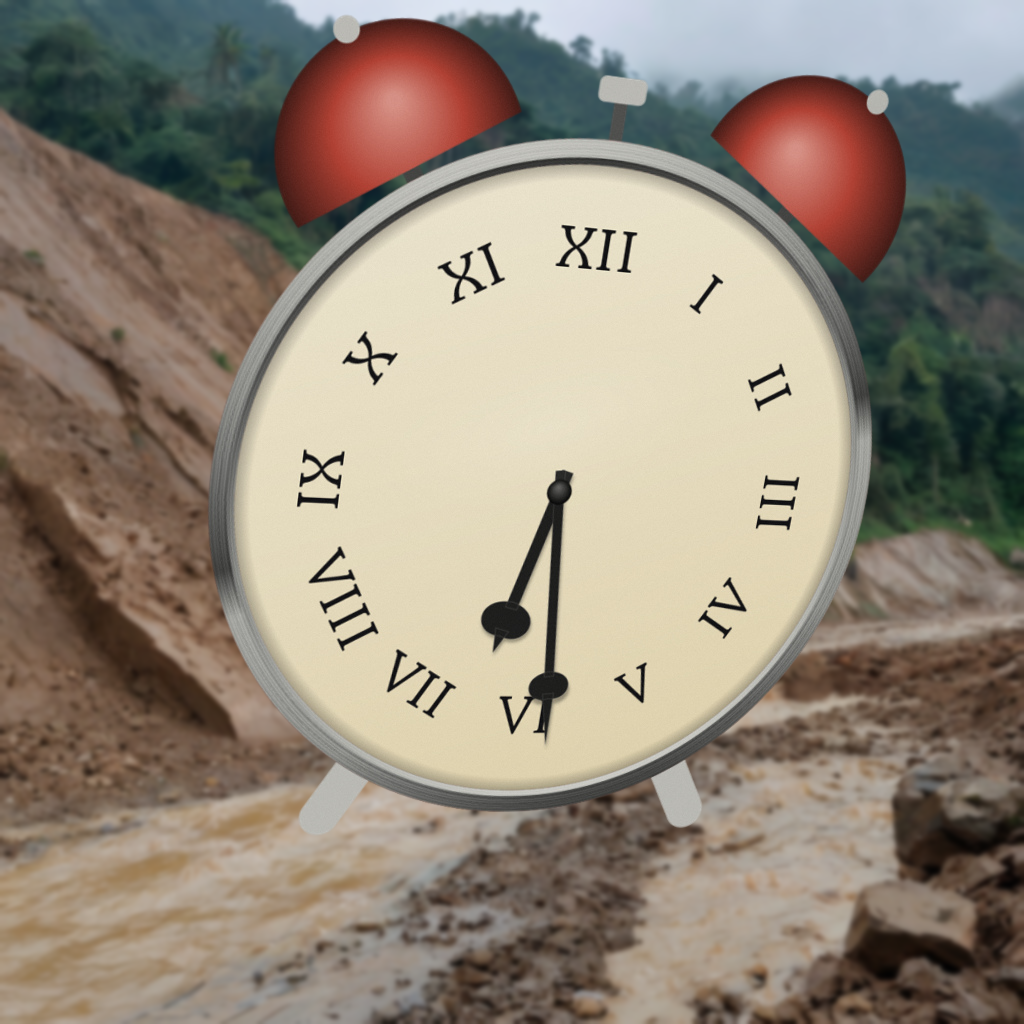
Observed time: 6h29
